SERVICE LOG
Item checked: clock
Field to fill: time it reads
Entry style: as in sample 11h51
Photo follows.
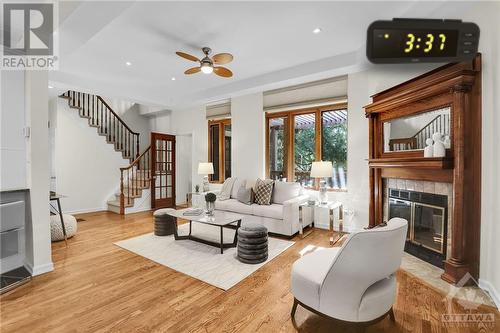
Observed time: 3h37
